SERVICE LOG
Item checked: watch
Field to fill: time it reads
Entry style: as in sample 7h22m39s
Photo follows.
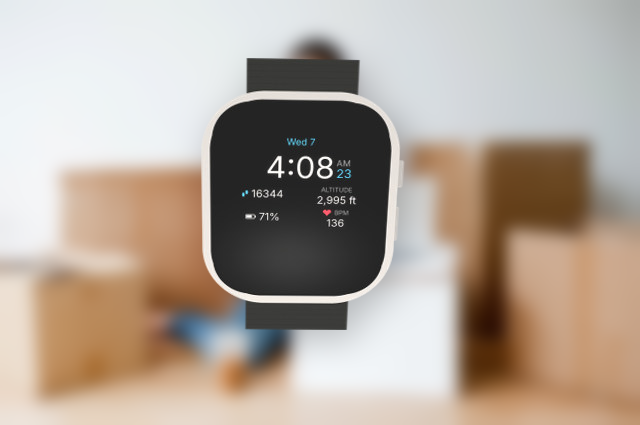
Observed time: 4h08m23s
